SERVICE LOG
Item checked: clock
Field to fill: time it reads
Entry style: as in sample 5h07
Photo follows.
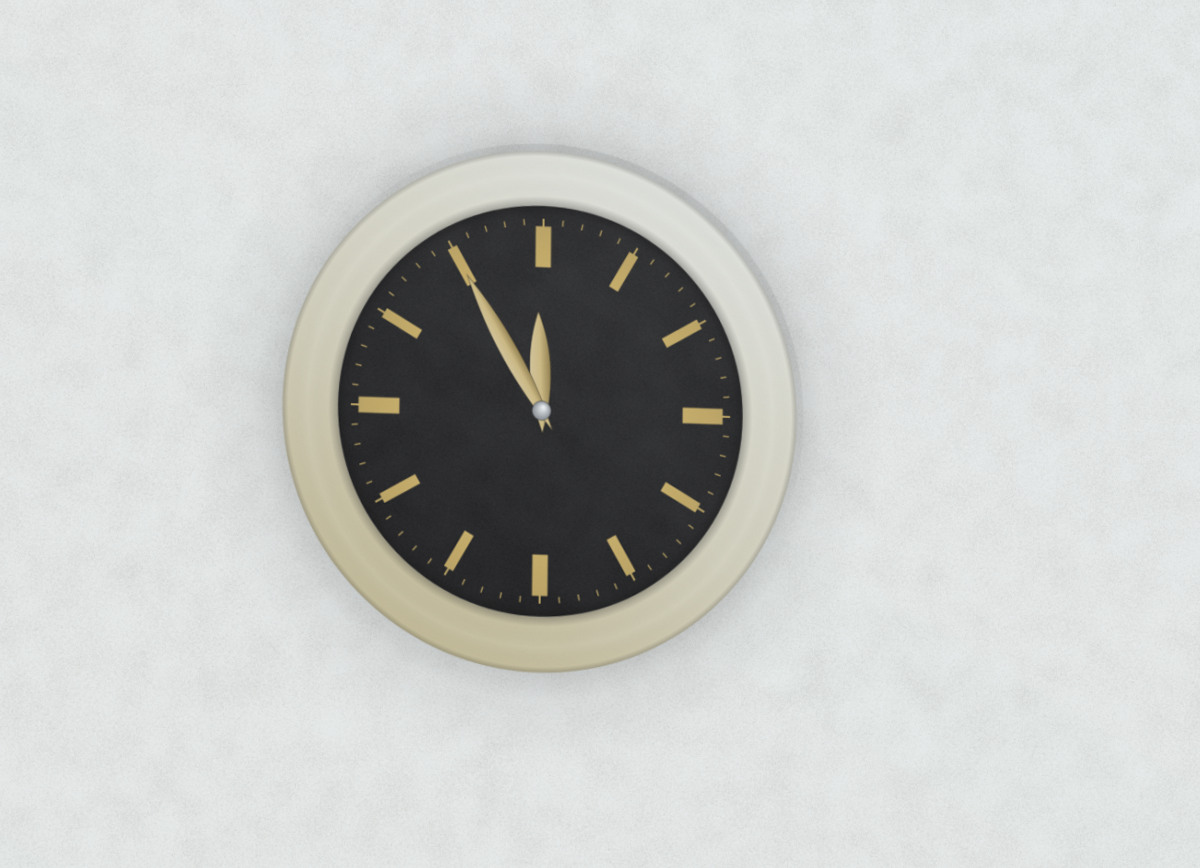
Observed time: 11h55
